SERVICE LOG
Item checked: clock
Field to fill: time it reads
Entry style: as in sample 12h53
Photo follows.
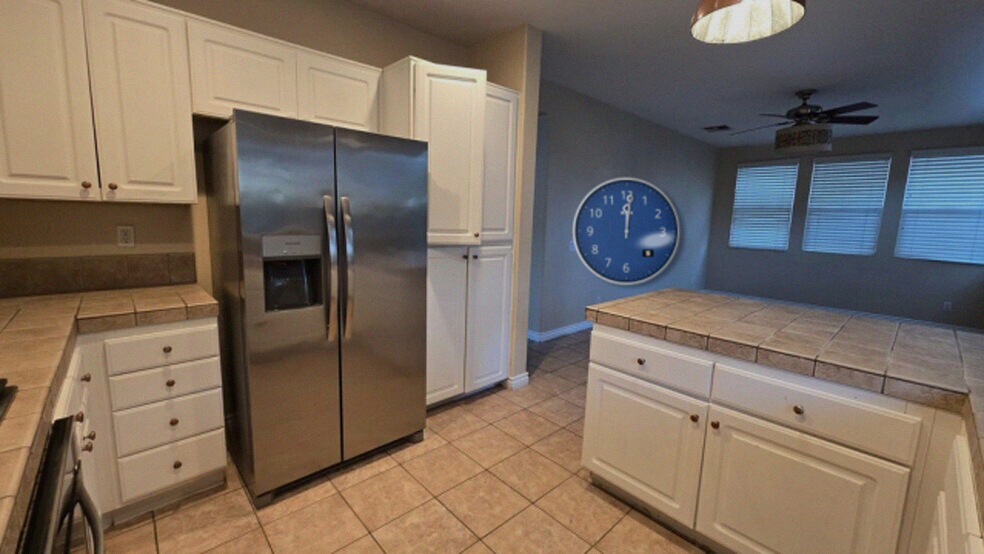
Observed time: 12h01
